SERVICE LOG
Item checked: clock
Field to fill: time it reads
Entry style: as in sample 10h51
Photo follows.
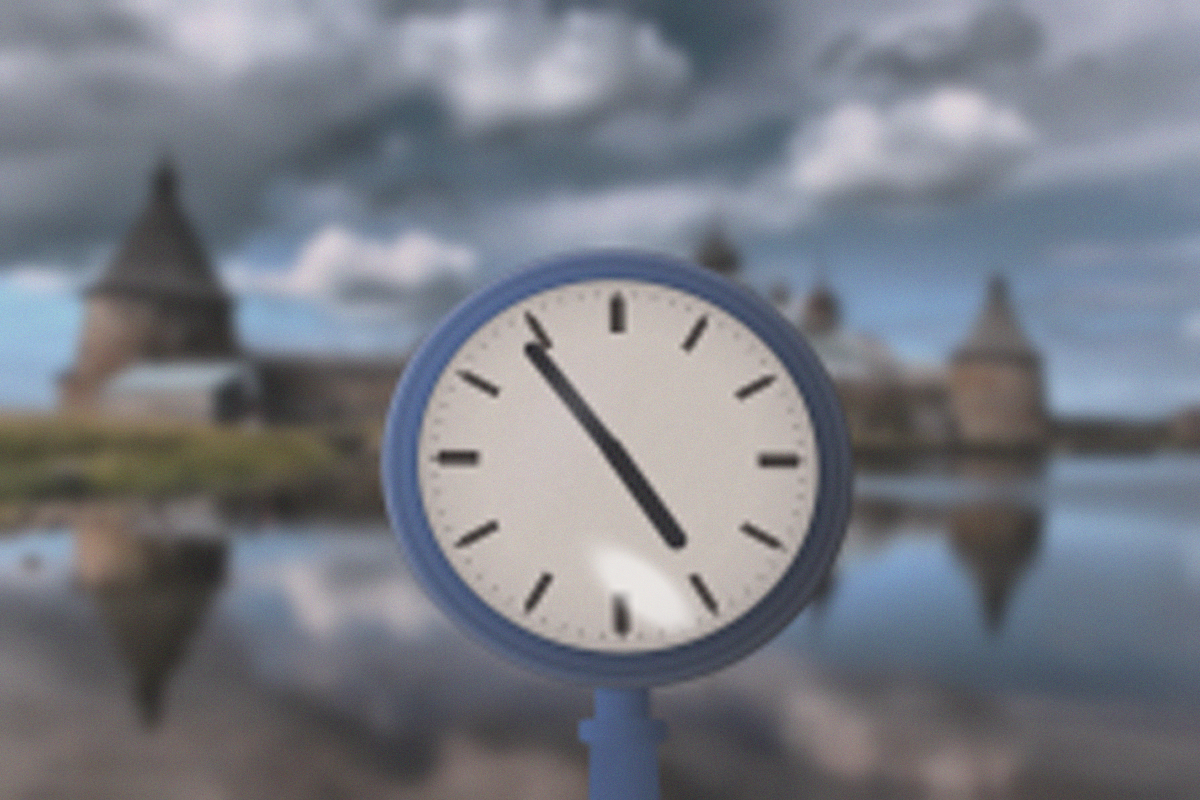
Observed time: 4h54
